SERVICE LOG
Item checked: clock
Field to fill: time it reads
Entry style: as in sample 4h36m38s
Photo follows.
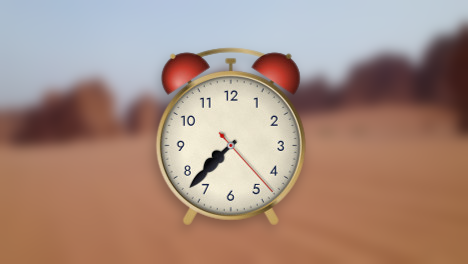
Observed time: 7h37m23s
